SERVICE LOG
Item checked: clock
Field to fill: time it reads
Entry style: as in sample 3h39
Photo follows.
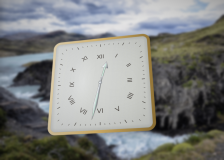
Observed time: 12h32
